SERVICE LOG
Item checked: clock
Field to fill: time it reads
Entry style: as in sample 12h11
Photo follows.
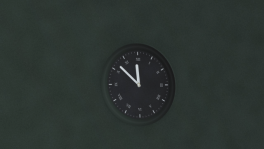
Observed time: 11h52
